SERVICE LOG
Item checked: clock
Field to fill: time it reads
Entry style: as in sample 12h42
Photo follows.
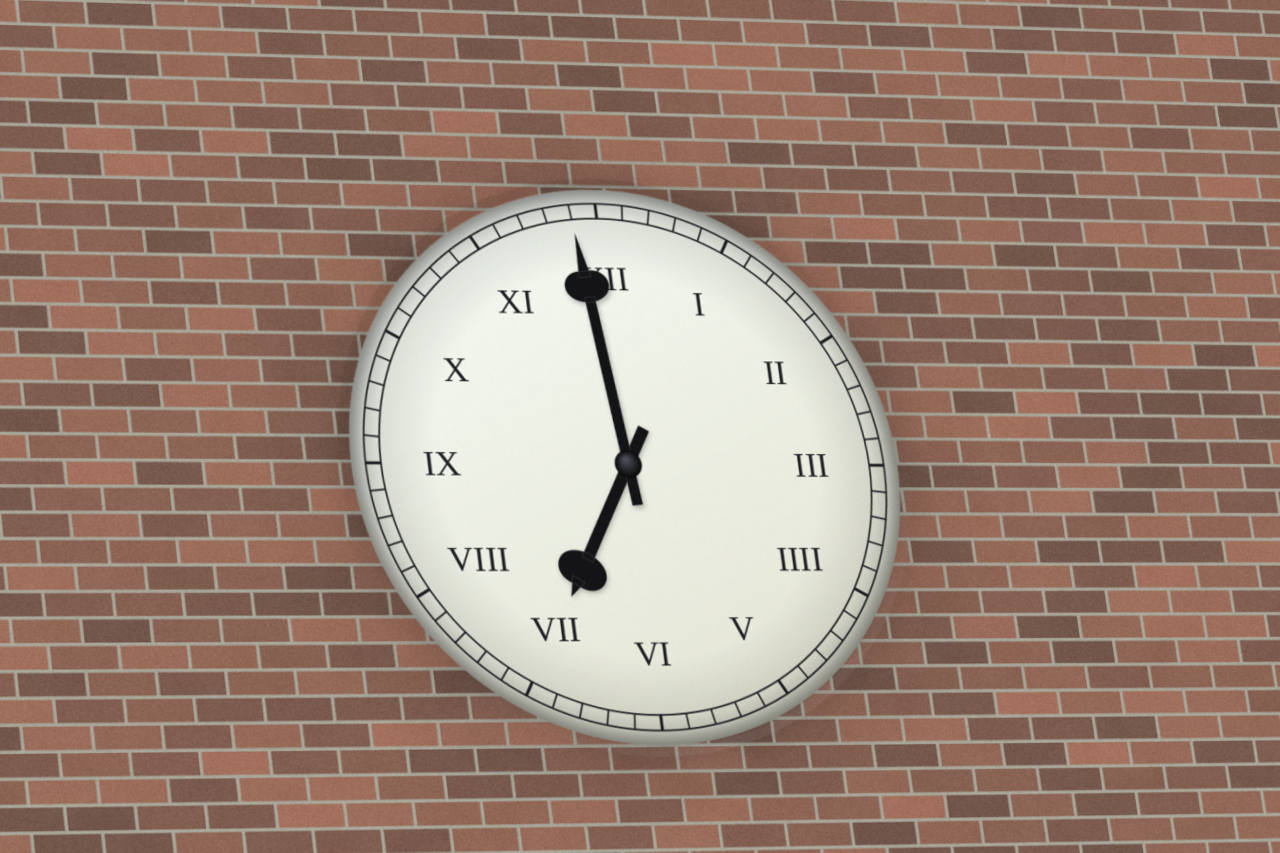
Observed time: 6h59
